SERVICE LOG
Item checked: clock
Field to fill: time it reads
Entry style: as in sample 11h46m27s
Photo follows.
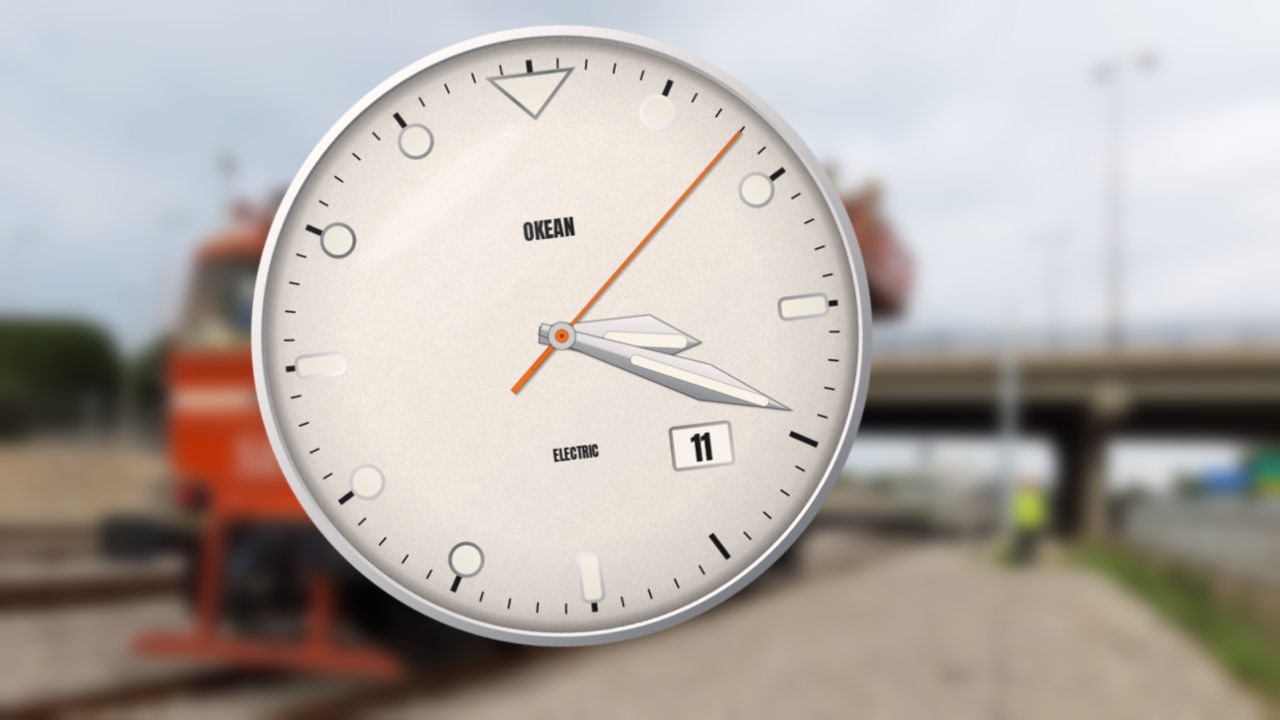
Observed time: 3h19m08s
